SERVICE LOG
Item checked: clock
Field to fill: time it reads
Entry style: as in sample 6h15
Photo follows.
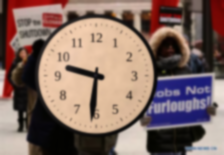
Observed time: 9h31
